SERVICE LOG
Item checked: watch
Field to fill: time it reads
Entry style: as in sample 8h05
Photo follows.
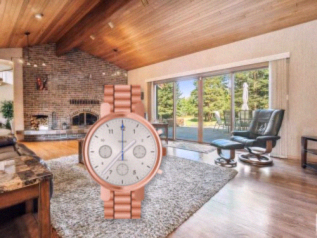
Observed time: 1h37
